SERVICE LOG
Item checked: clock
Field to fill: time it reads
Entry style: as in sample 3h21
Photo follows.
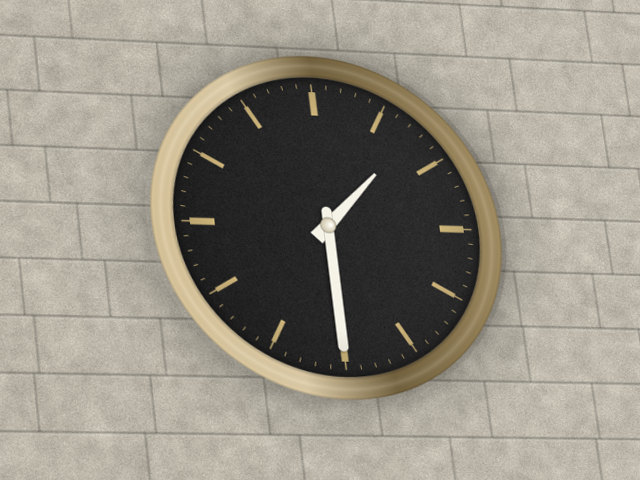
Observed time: 1h30
